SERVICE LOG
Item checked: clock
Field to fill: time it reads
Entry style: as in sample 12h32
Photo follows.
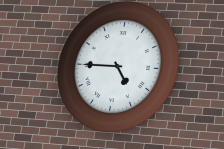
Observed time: 4h45
